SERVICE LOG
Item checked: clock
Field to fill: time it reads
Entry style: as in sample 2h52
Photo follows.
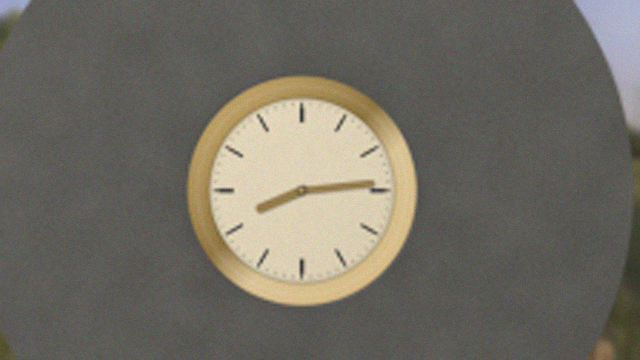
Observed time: 8h14
